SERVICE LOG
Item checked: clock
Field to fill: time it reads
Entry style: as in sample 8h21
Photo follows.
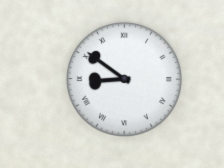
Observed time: 8h51
